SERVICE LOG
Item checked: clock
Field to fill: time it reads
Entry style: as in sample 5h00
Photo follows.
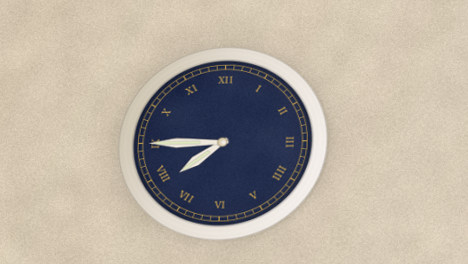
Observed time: 7h45
